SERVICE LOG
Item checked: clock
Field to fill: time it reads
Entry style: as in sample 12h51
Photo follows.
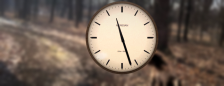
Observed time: 11h27
